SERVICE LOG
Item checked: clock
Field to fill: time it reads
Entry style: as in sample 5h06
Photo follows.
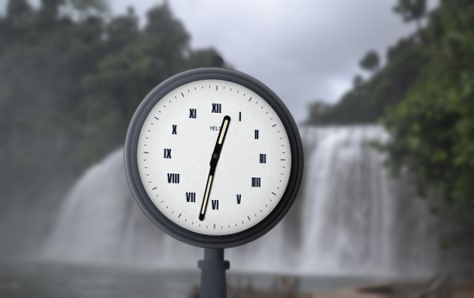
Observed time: 12h32
